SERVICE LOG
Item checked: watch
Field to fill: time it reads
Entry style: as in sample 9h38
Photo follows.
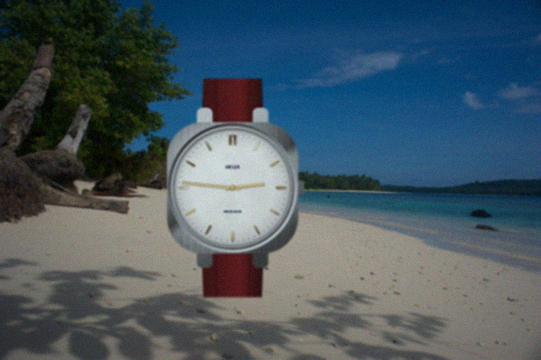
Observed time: 2h46
